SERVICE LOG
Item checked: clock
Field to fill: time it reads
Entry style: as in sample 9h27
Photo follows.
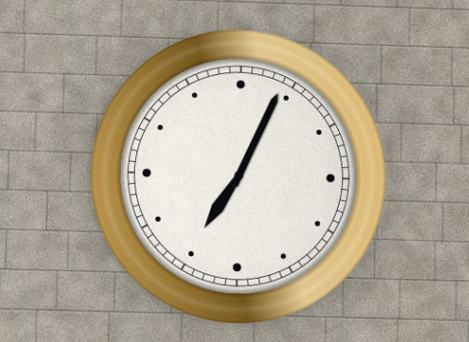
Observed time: 7h04
